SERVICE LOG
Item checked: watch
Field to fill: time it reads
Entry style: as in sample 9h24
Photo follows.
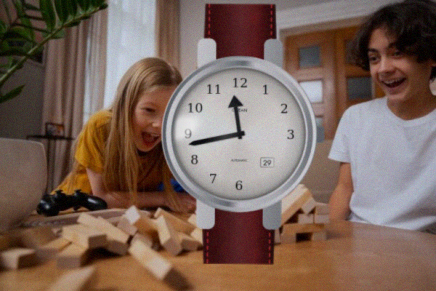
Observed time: 11h43
